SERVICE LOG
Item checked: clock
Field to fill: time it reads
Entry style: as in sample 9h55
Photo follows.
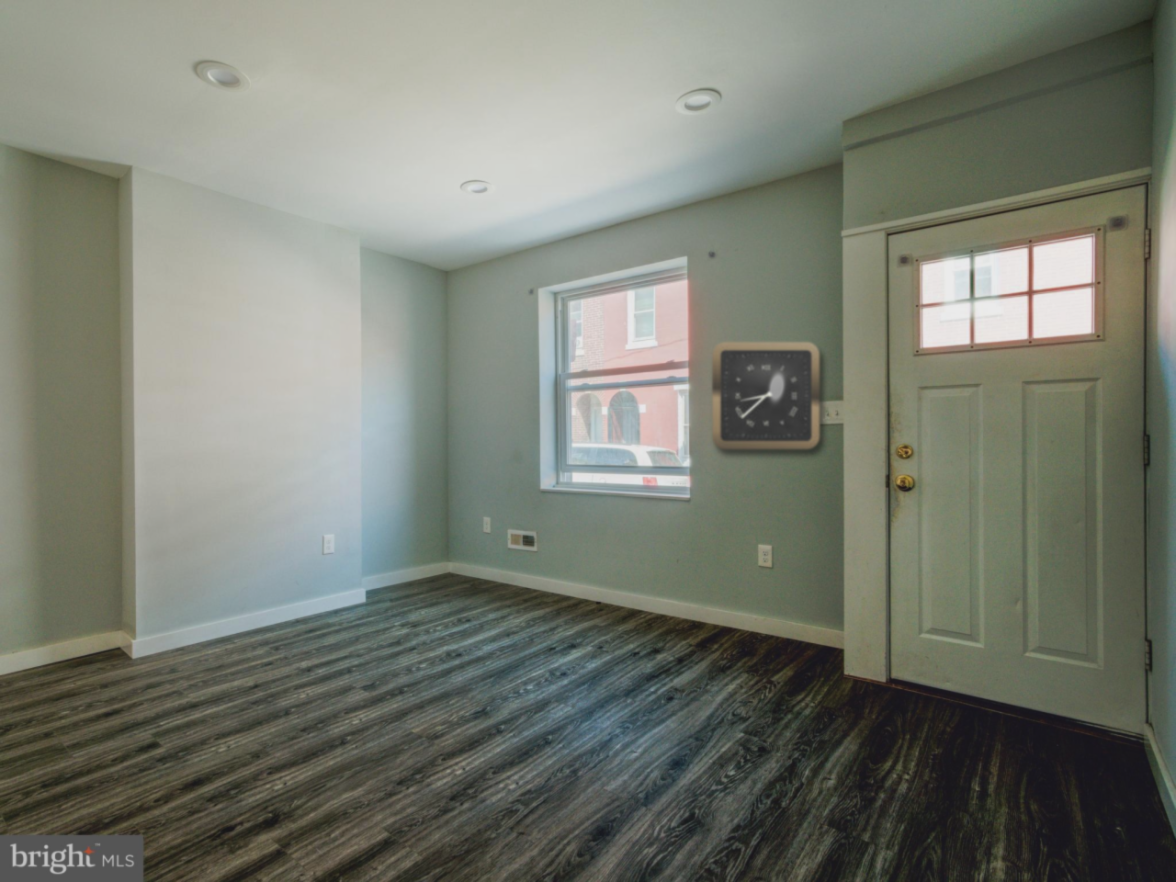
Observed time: 8h38
